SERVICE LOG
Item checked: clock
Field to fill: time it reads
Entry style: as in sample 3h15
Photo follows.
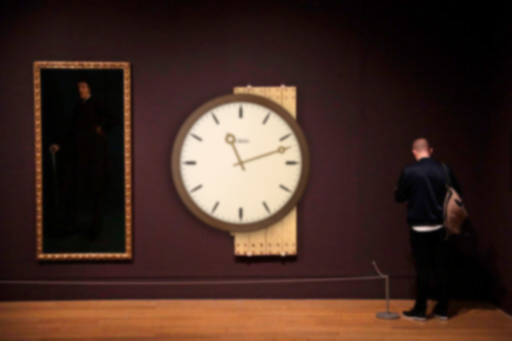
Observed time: 11h12
